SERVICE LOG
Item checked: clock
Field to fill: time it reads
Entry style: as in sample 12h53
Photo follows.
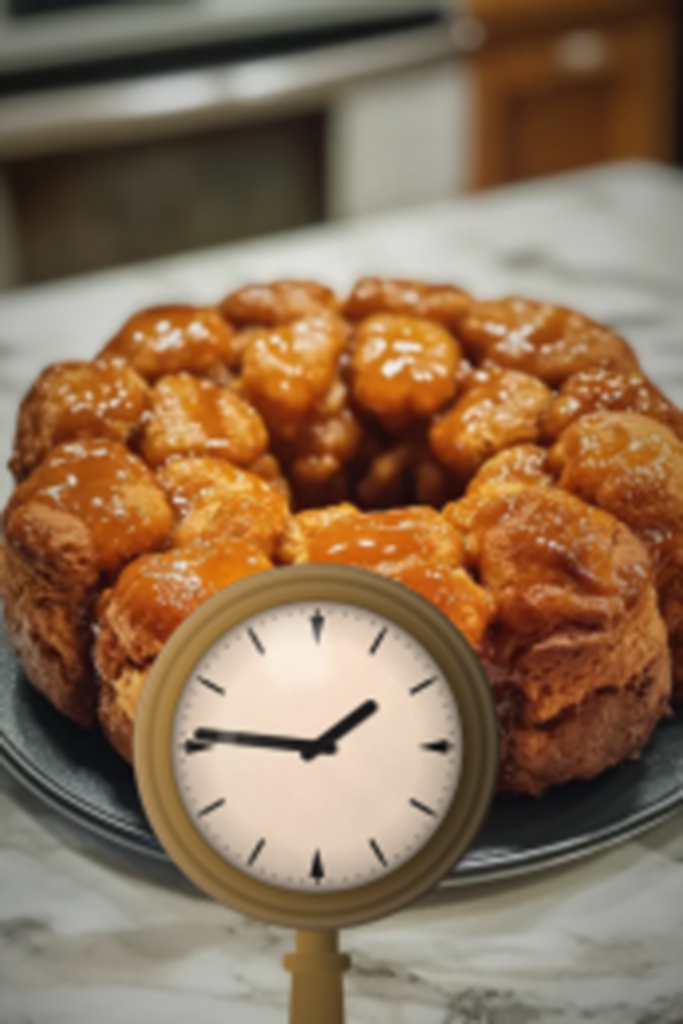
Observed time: 1h46
